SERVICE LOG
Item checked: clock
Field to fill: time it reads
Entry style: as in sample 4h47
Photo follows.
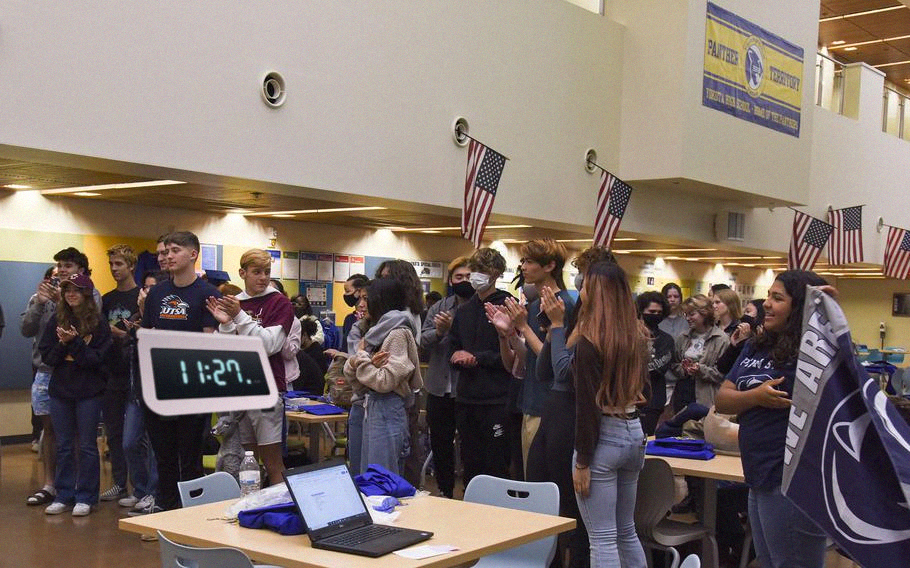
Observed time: 11h27
